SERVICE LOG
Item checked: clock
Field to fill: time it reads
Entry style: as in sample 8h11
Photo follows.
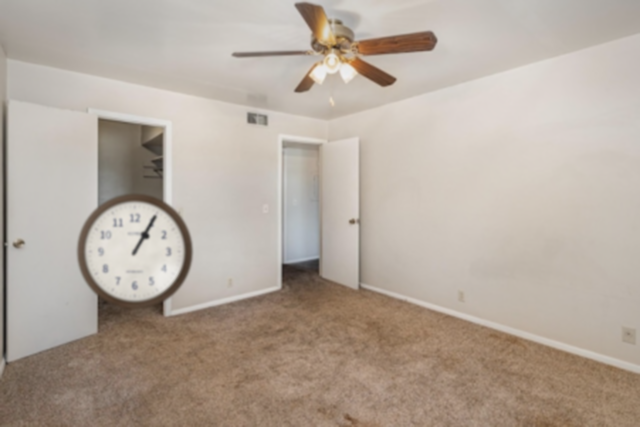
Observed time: 1h05
